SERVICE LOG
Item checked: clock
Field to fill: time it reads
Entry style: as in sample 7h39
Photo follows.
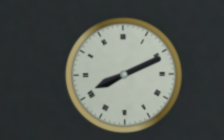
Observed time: 8h11
